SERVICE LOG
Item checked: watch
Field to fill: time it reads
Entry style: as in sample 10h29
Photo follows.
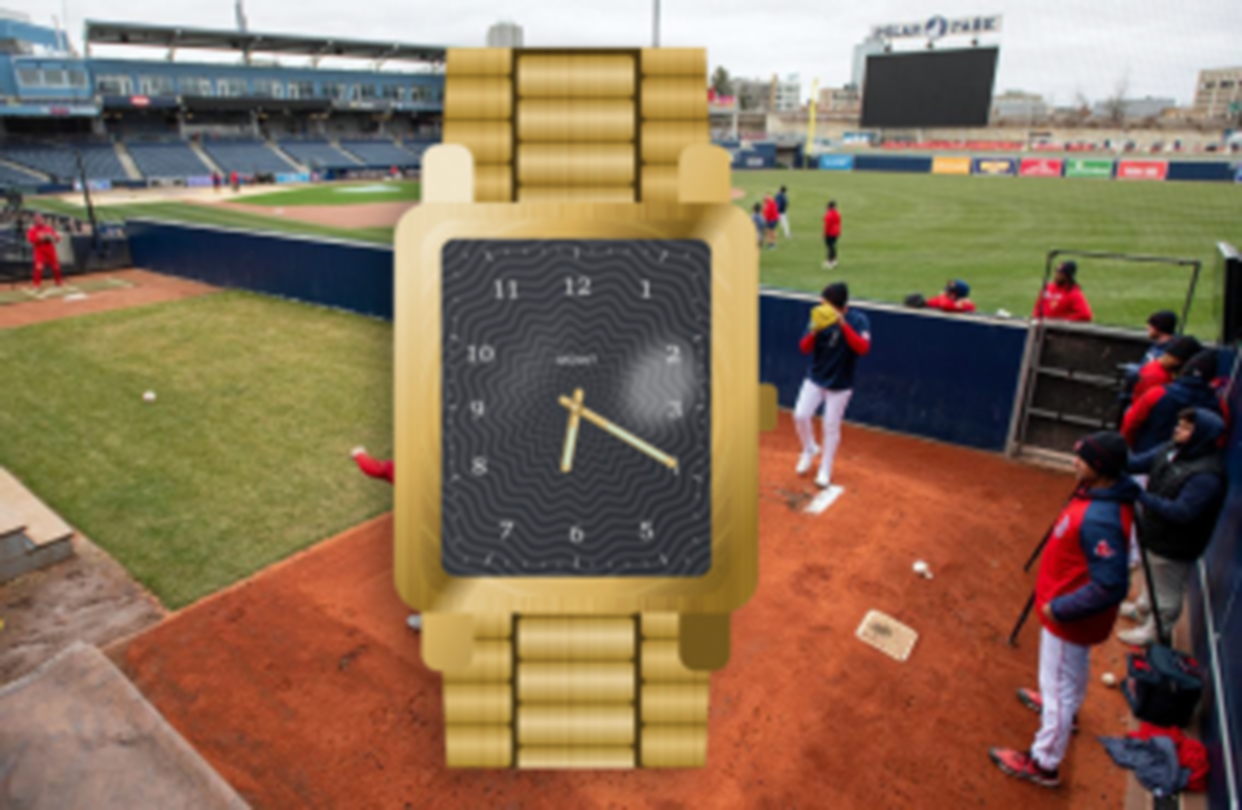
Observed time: 6h20
